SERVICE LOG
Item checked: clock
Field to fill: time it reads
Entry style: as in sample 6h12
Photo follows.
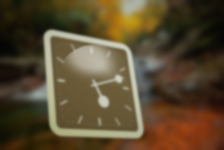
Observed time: 5h12
